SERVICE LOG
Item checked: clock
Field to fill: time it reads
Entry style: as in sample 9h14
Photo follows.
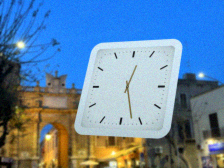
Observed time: 12h27
